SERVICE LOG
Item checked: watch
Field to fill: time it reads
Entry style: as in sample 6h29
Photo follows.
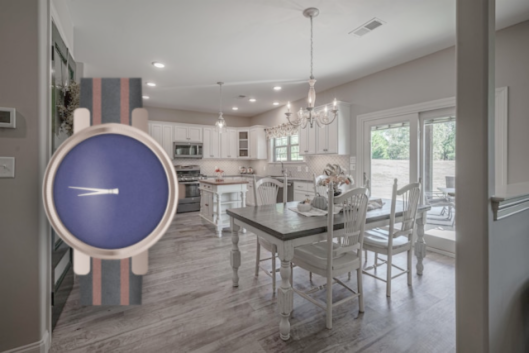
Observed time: 8h46
